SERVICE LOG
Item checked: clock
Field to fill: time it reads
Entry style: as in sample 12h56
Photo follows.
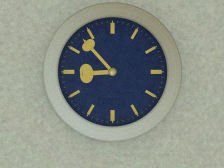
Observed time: 8h53
